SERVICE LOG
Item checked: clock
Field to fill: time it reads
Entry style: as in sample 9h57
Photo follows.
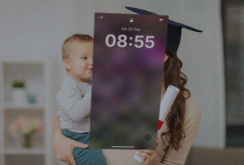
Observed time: 8h55
